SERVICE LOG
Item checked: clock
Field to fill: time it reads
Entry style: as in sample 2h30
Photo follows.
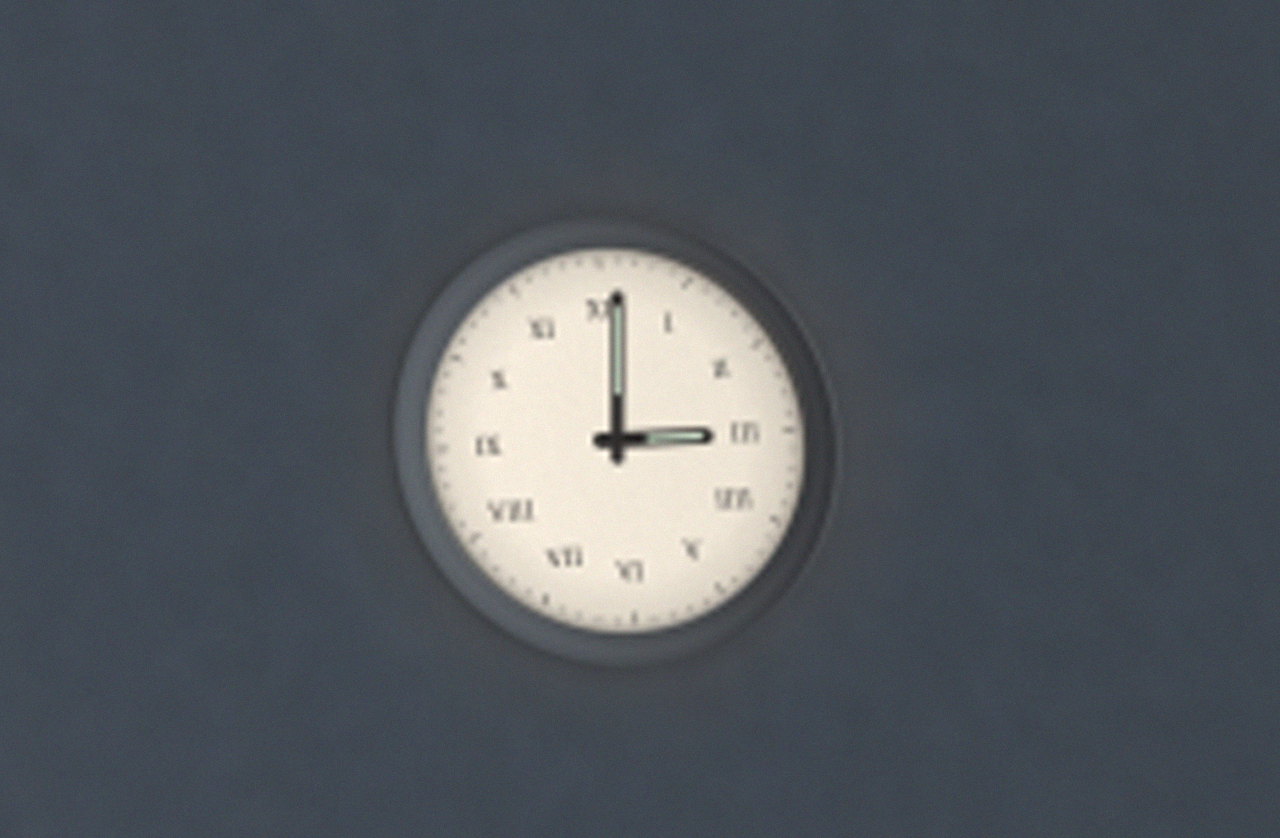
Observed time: 3h01
